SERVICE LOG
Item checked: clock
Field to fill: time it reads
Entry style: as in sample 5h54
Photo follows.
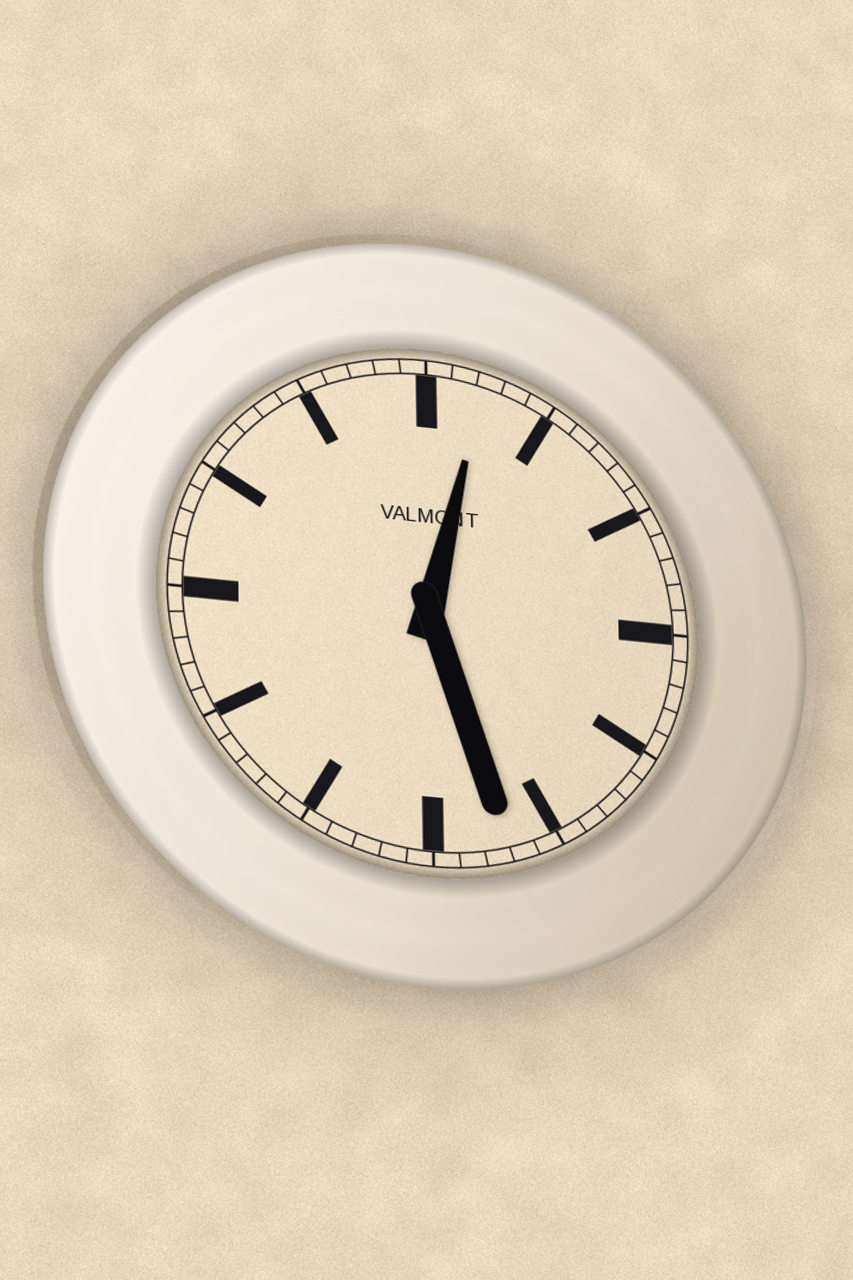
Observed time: 12h27
